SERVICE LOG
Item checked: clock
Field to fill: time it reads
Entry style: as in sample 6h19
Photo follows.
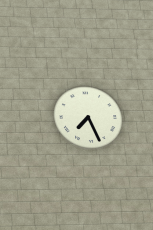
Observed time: 7h27
